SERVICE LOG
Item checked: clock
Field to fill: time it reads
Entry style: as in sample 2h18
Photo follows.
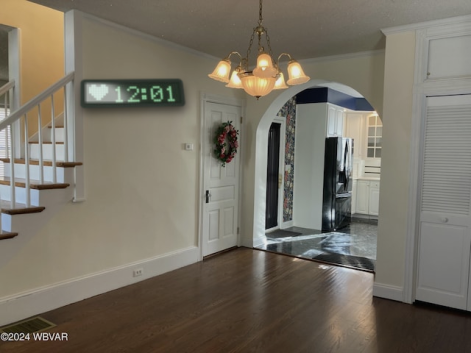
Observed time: 12h01
